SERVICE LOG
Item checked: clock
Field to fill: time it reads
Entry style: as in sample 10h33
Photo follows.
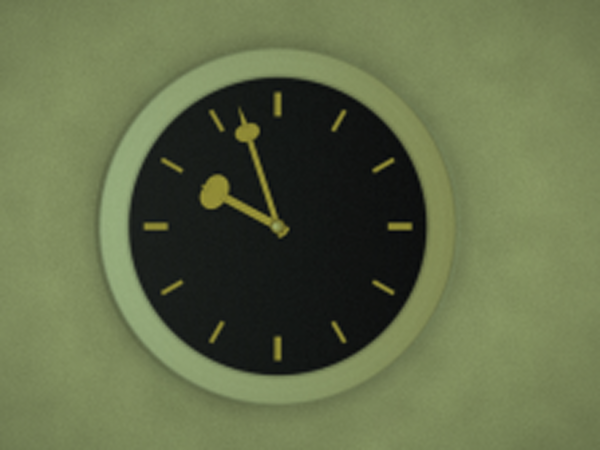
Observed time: 9h57
